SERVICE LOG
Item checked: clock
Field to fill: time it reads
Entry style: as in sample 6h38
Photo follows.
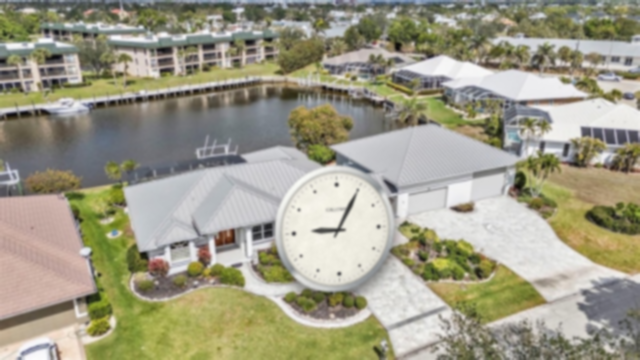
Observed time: 9h05
